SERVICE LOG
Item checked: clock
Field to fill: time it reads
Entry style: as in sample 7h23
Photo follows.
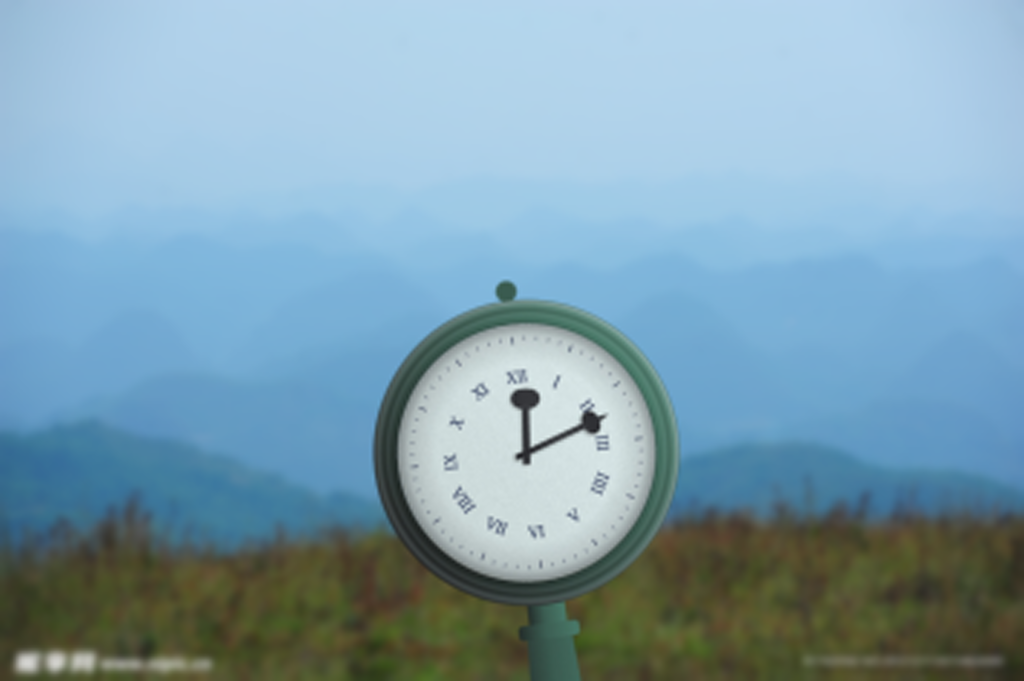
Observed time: 12h12
